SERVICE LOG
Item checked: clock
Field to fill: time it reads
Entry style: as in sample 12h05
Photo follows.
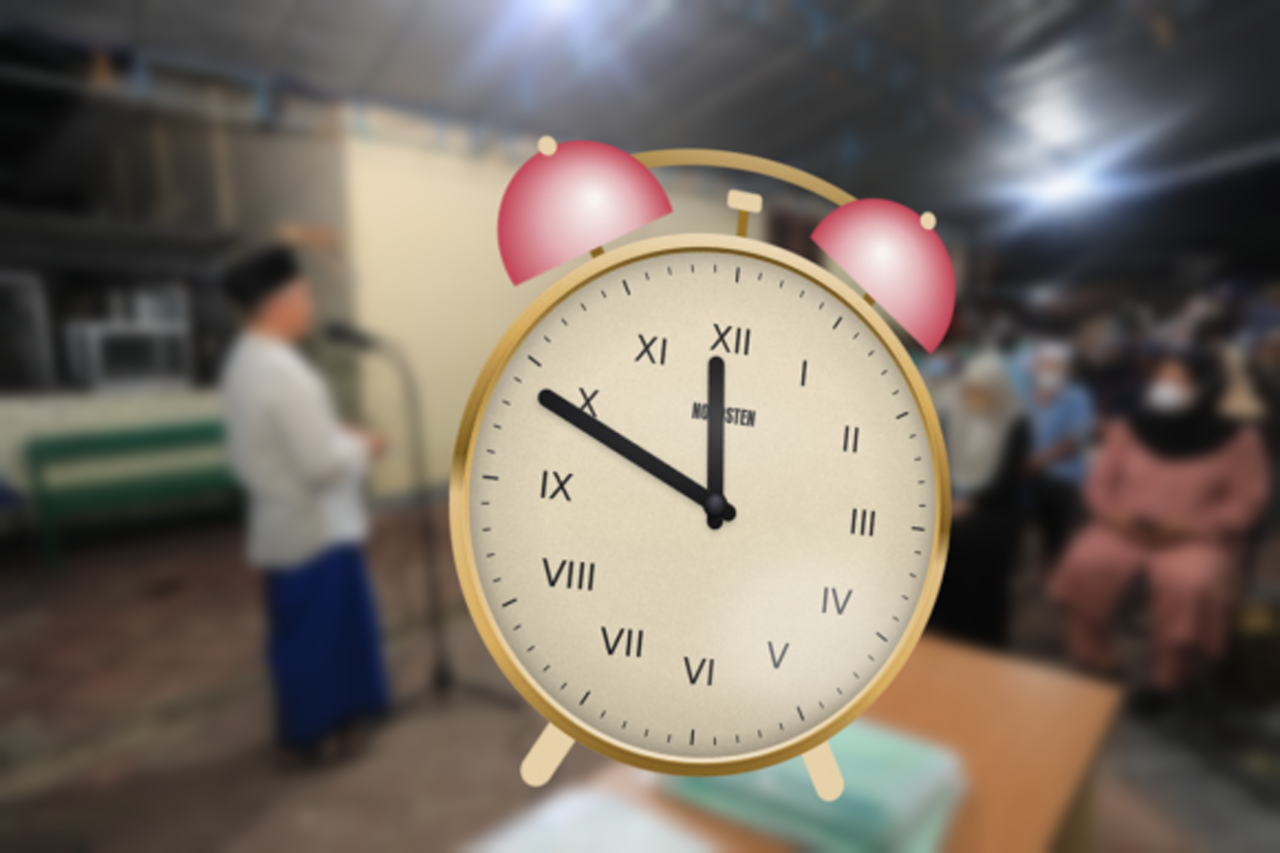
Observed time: 11h49
